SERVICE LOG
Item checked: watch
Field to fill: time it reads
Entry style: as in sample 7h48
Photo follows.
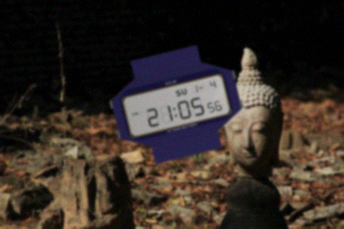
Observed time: 21h05
